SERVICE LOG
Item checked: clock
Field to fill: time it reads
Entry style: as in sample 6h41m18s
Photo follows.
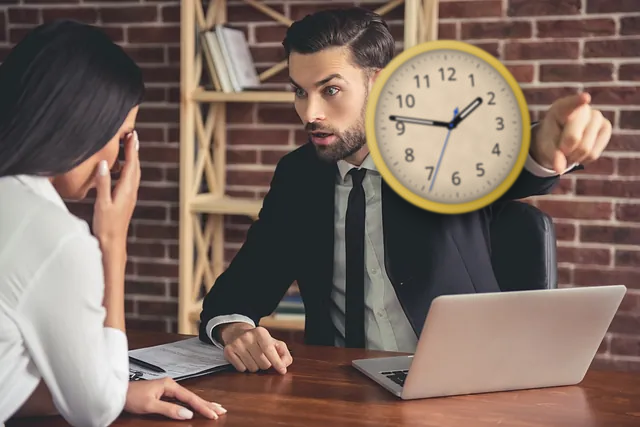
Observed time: 1h46m34s
